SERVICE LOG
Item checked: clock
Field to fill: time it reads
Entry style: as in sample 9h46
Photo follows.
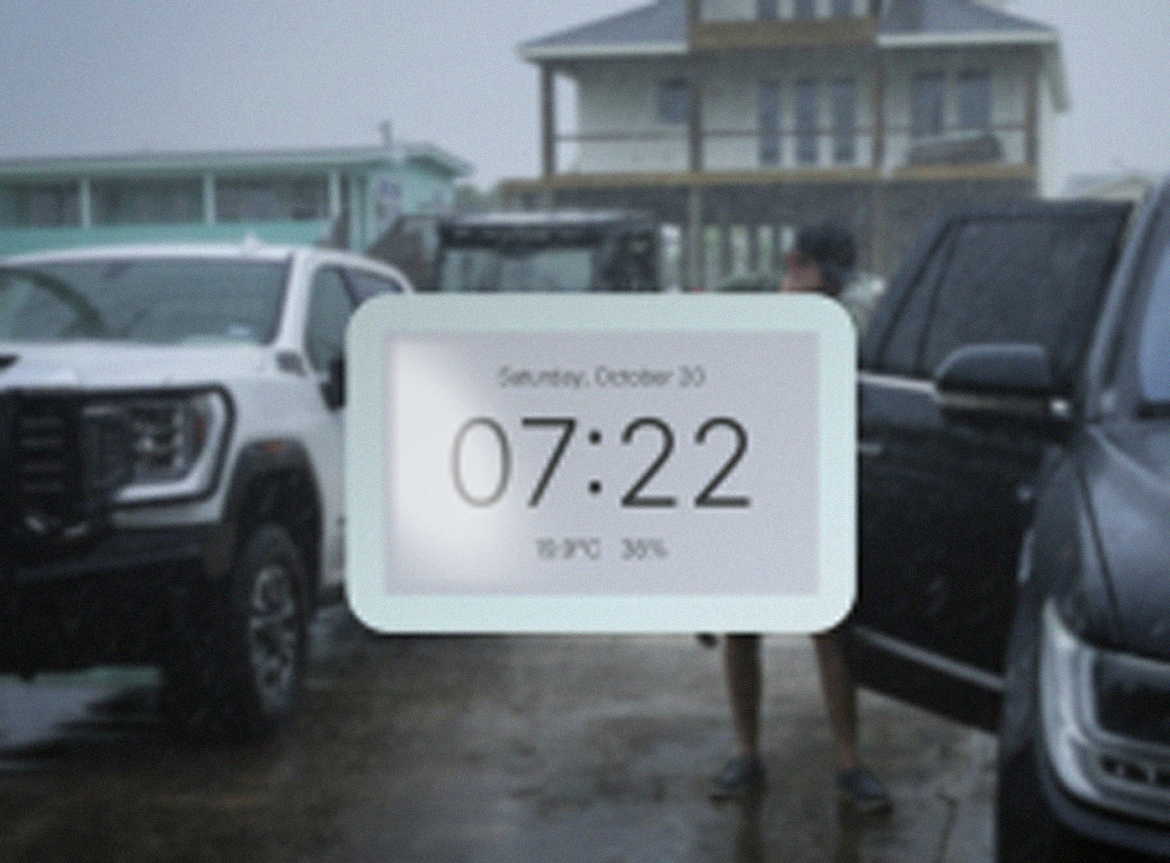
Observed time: 7h22
